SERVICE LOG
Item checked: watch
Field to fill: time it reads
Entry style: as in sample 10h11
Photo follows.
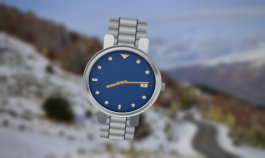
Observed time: 8h14
